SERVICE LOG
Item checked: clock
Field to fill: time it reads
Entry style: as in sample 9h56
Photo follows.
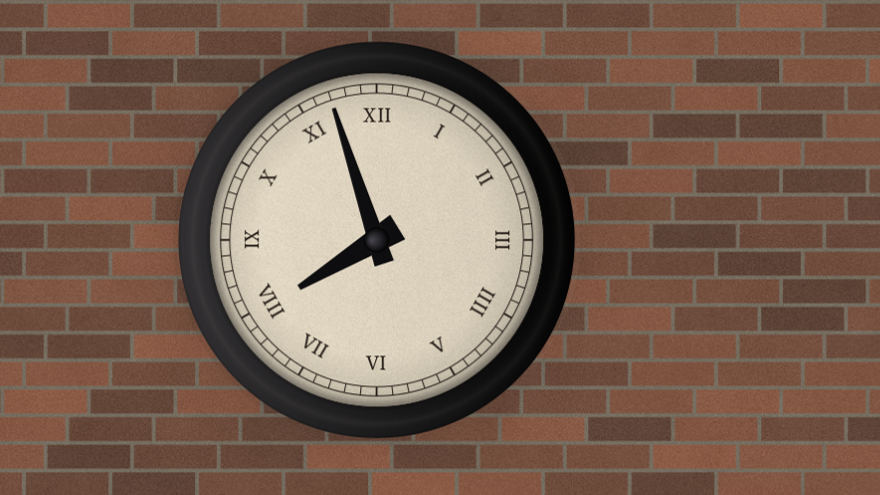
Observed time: 7h57
